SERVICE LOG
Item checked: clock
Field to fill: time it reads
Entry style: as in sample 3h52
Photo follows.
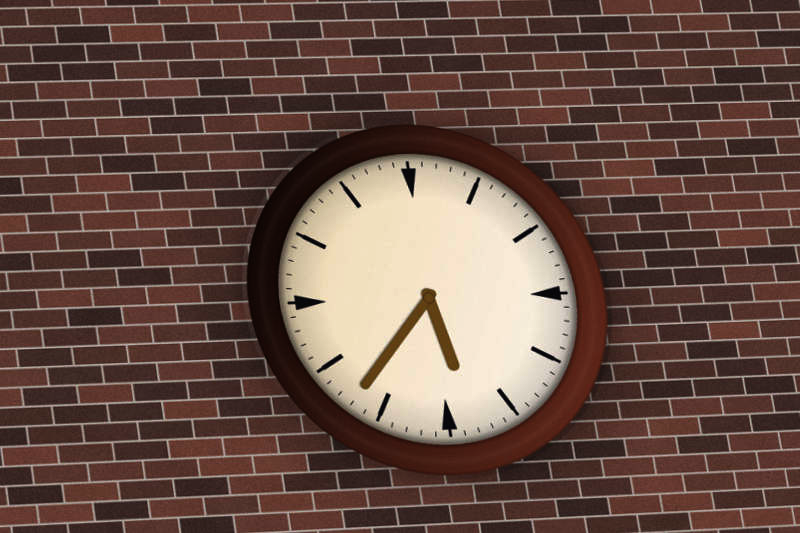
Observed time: 5h37
